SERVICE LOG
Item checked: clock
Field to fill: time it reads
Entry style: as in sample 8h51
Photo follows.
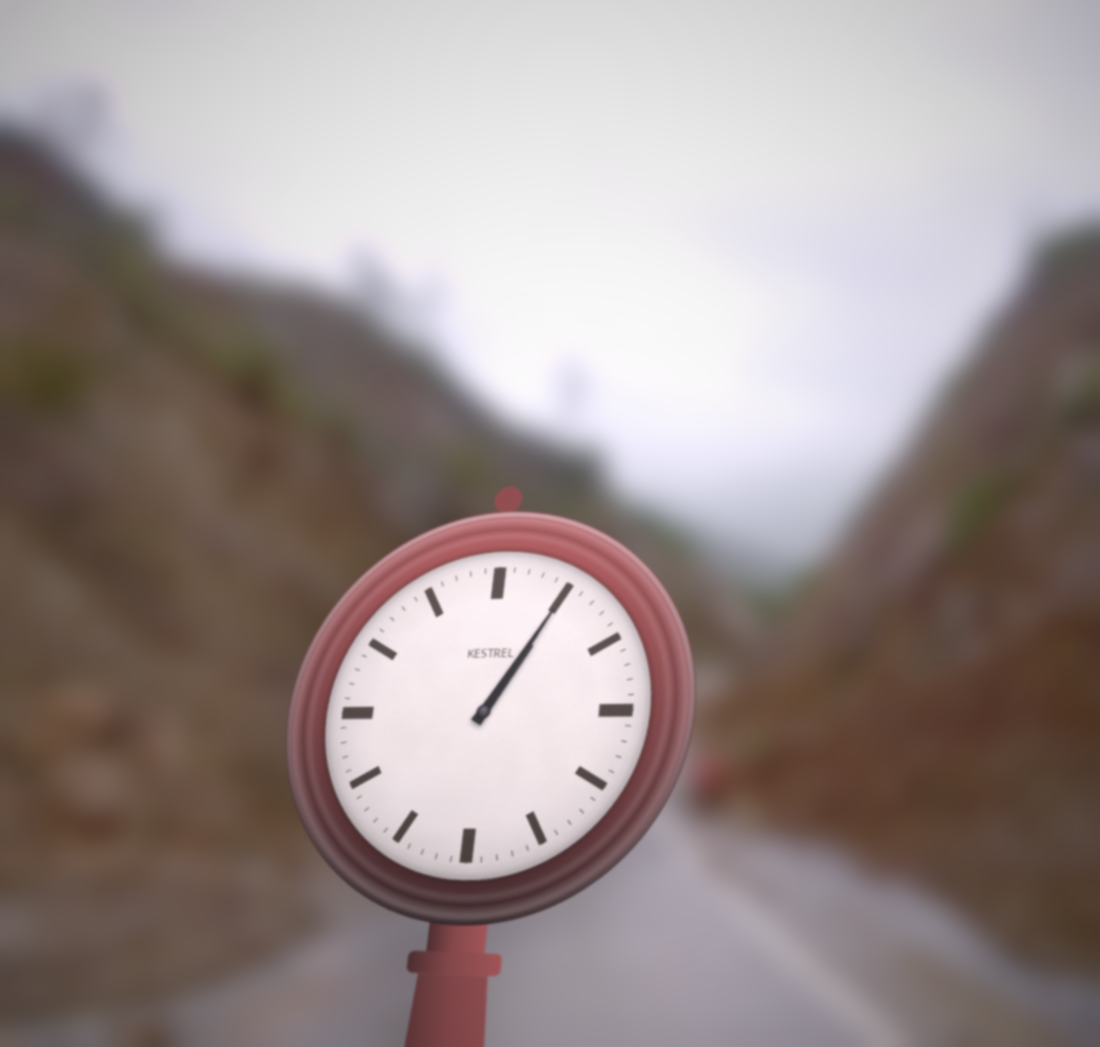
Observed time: 1h05
